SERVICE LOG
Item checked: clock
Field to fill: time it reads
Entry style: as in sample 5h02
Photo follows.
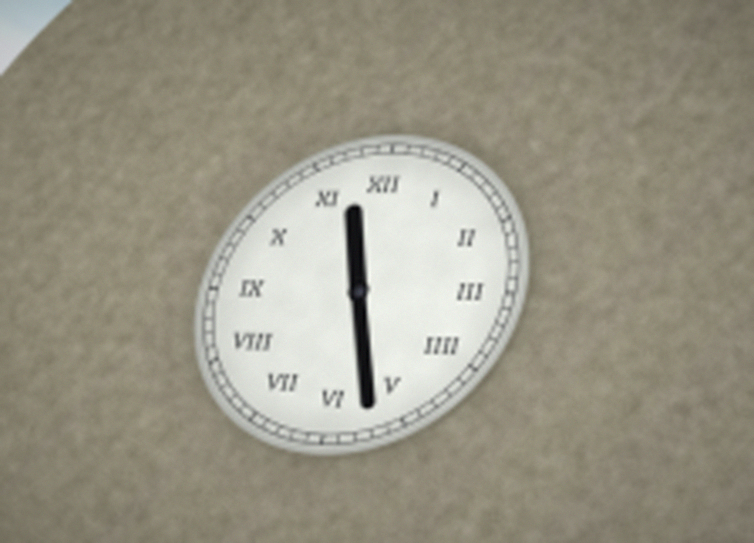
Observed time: 11h27
